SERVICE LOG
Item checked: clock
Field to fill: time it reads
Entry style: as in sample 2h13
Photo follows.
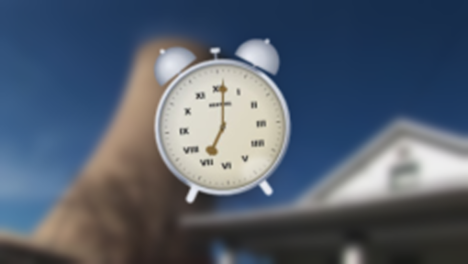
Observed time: 7h01
